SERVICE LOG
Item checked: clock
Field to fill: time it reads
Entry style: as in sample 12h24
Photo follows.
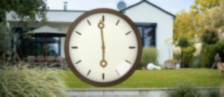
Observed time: 5h59
